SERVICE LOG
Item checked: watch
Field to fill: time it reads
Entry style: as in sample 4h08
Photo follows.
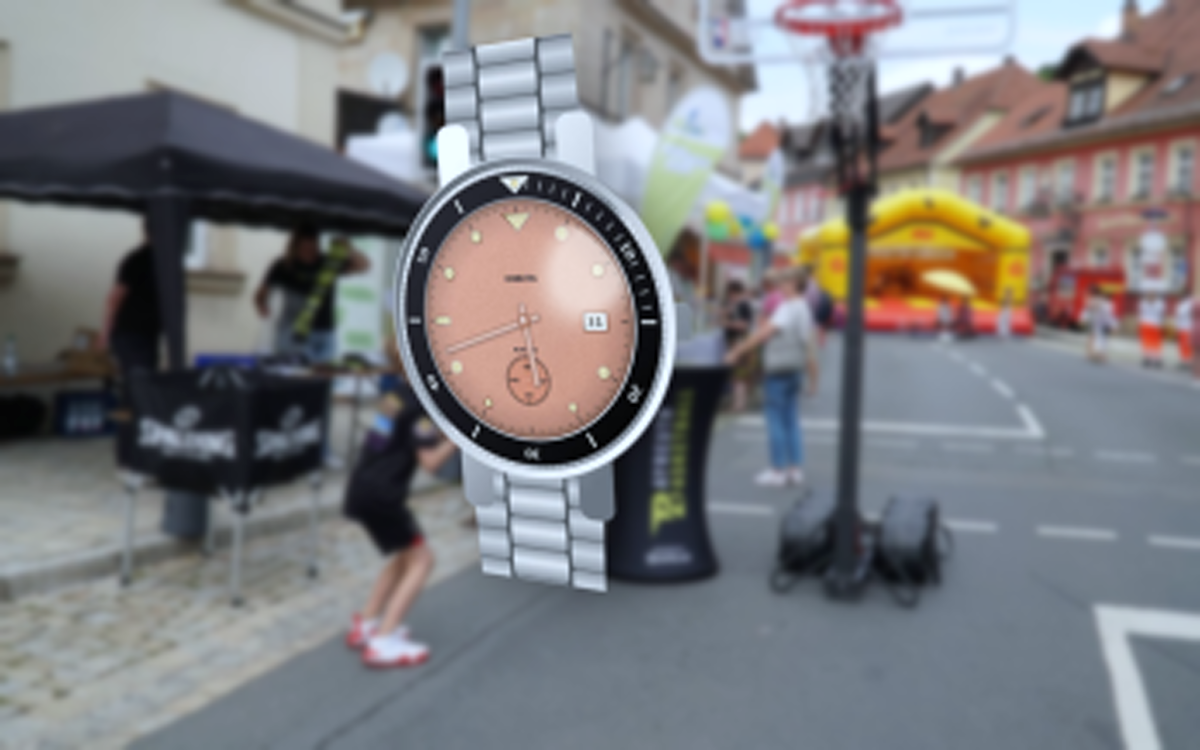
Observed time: 5h42
